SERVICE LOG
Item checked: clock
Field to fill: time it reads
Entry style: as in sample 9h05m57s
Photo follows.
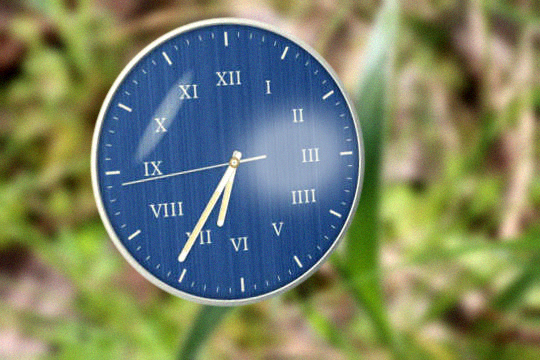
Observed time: 6h35m44s
